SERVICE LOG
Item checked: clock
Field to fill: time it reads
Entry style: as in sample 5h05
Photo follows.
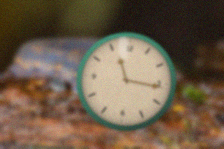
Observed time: 11h16
